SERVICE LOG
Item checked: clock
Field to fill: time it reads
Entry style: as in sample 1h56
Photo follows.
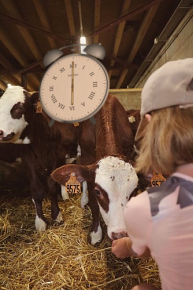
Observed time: 6h00
